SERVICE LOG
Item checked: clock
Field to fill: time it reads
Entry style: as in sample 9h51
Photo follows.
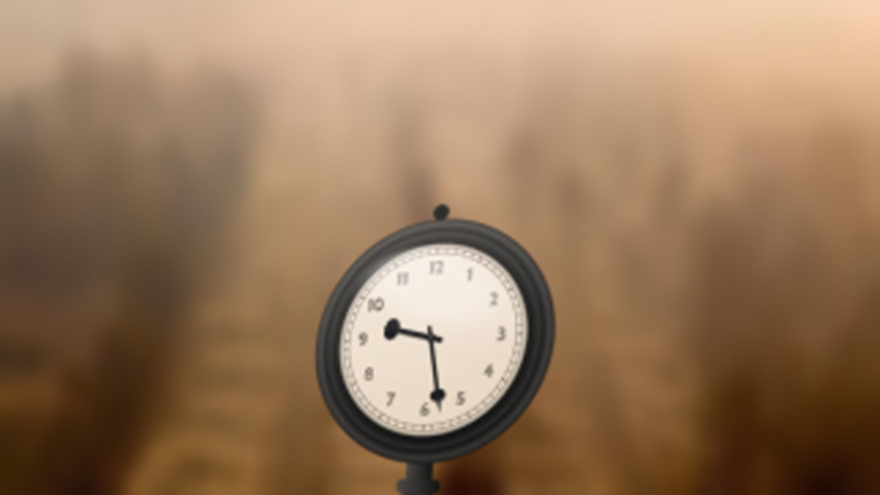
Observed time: 9h28
